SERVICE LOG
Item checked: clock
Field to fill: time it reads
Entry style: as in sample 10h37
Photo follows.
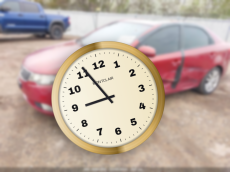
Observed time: 8h56
